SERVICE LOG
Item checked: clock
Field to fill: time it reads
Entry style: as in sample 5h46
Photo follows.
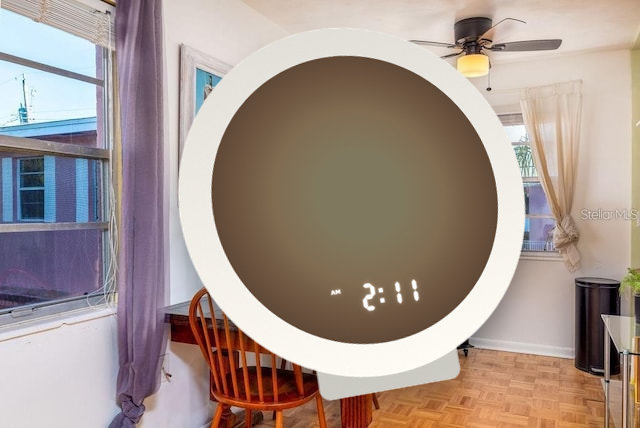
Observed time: 2h11
